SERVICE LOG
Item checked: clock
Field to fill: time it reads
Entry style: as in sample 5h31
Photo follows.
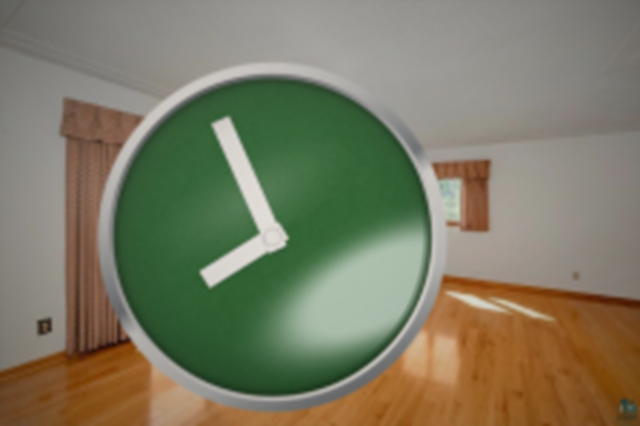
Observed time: 7h56
